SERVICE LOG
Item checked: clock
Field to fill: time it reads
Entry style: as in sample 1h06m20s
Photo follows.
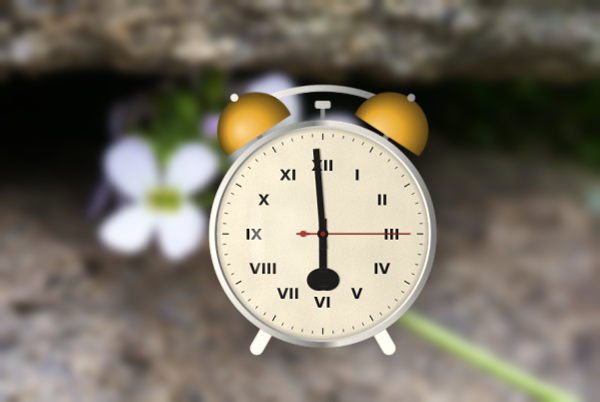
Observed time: 5h59m15s
